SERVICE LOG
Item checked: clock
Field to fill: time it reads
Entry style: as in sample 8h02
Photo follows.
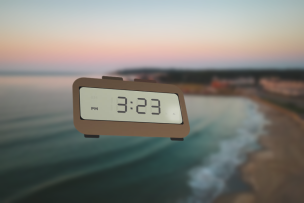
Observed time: 3h23
